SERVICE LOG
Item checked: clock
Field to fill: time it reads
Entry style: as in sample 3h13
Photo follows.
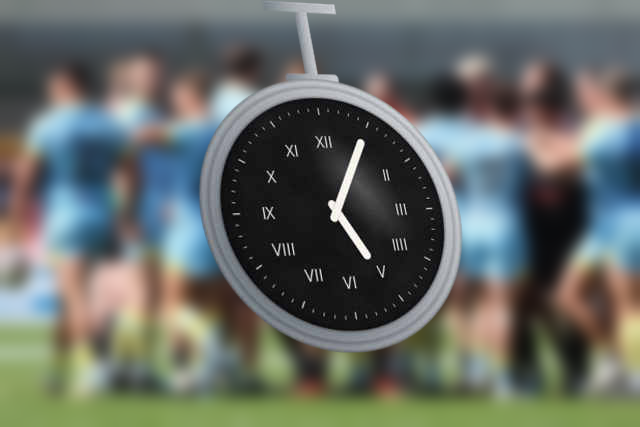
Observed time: 5h05
